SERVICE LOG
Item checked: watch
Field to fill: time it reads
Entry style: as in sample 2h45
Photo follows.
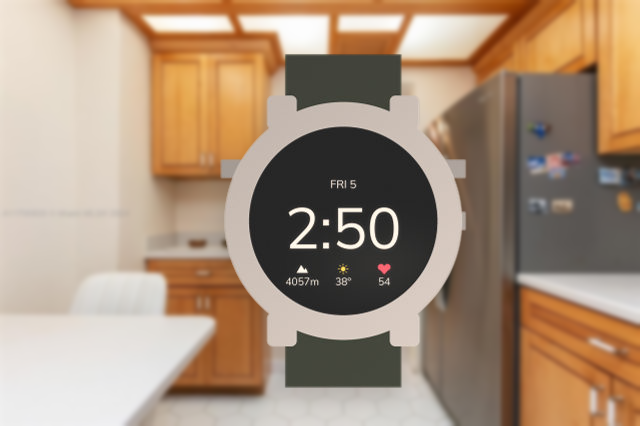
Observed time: 2h50
